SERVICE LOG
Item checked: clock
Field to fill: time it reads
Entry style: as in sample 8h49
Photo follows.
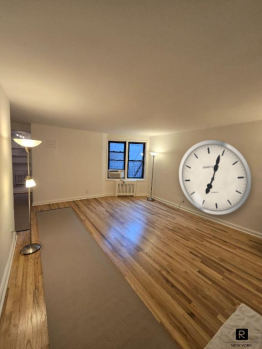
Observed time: 7h04
